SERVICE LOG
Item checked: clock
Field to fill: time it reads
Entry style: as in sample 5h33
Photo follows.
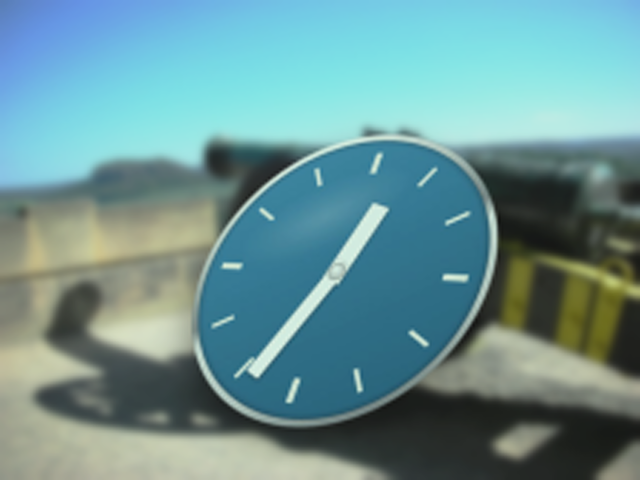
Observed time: 12h34
